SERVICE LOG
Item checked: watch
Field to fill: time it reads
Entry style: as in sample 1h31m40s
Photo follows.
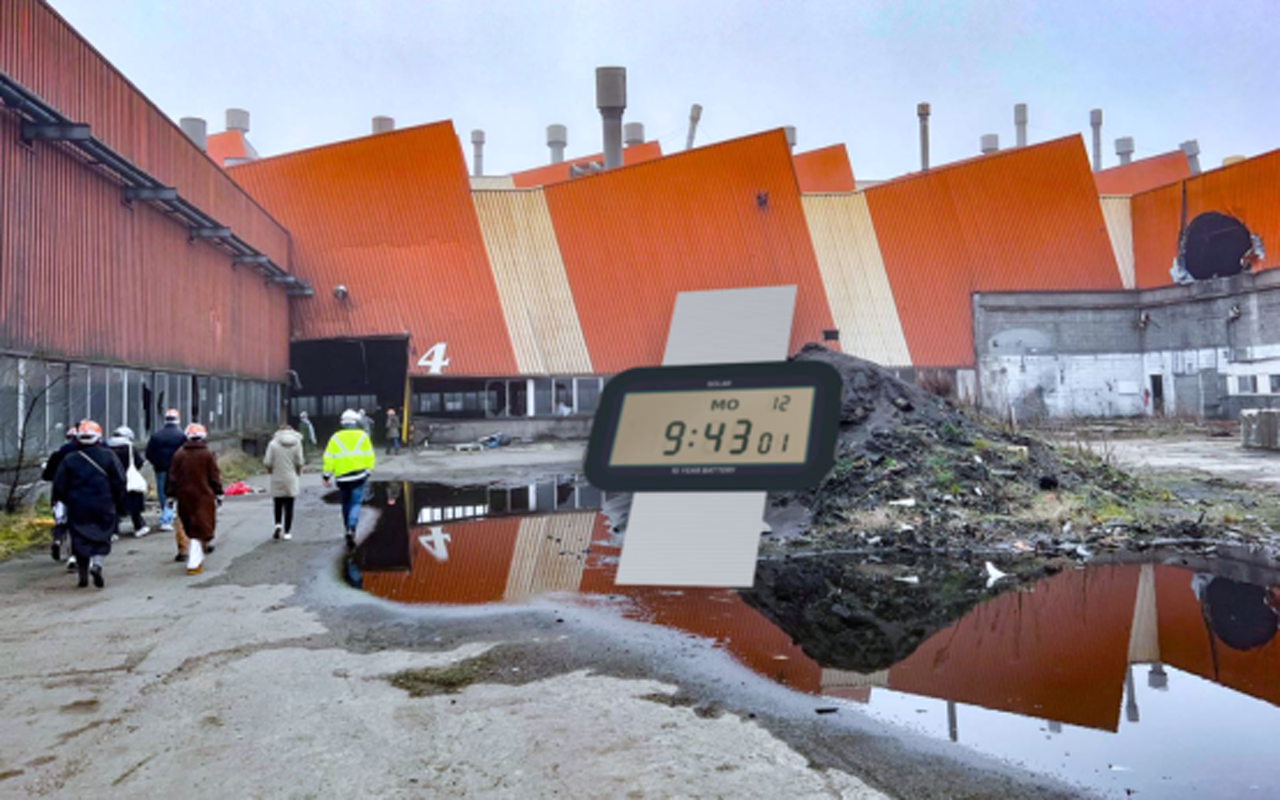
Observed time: 9h43m01s
